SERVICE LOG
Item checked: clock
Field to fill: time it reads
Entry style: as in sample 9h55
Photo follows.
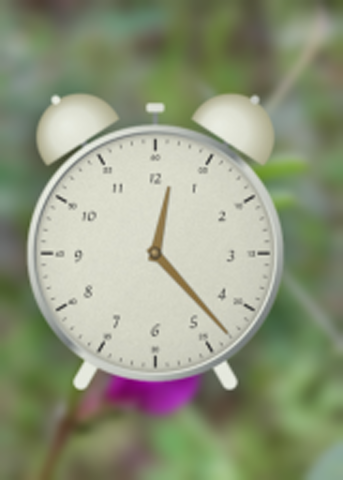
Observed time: 12h23
